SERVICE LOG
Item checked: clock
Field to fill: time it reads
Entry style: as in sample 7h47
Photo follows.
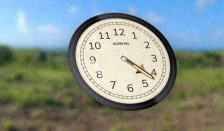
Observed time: 4h22
